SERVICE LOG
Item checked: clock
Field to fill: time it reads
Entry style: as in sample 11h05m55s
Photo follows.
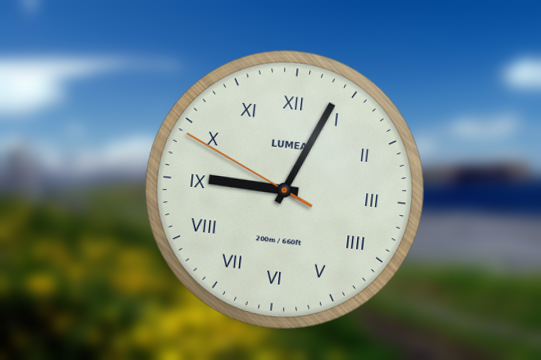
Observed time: 9h03m49s
